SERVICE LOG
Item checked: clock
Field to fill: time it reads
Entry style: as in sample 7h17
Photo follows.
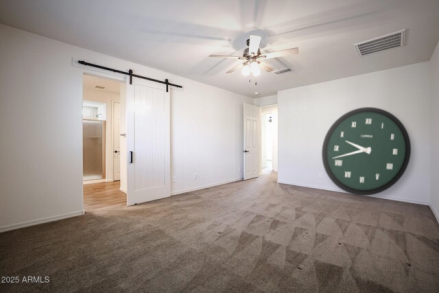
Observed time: 9h42
